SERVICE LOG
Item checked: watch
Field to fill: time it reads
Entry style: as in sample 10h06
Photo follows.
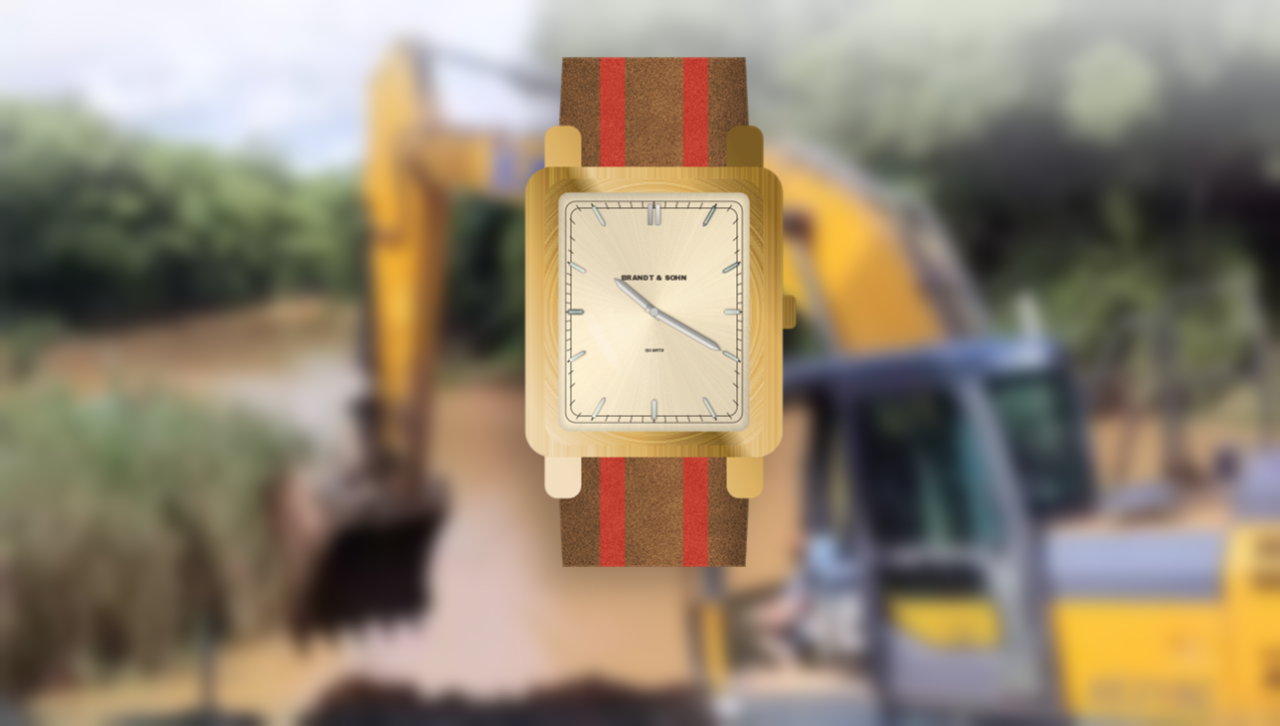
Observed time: 10h20
